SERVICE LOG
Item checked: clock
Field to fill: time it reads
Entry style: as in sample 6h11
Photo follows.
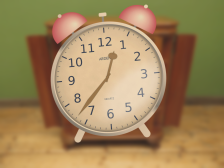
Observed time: 12h37
